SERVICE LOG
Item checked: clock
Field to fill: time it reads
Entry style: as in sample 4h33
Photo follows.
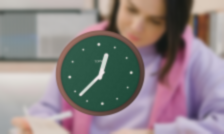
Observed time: 12h38
